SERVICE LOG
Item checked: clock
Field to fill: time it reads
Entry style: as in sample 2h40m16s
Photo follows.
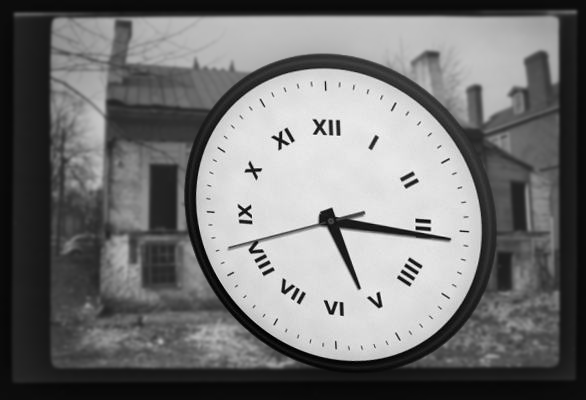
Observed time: 5h15m42s
